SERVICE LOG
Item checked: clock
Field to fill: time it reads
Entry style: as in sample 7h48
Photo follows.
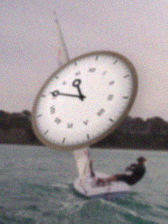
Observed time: 10h46
